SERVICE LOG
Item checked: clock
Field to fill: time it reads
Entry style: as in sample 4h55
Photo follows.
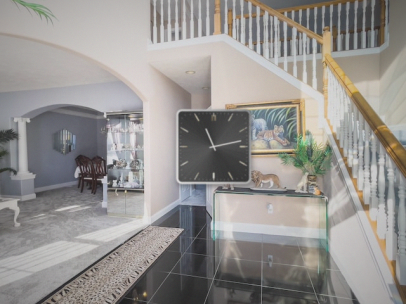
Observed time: 11h13
